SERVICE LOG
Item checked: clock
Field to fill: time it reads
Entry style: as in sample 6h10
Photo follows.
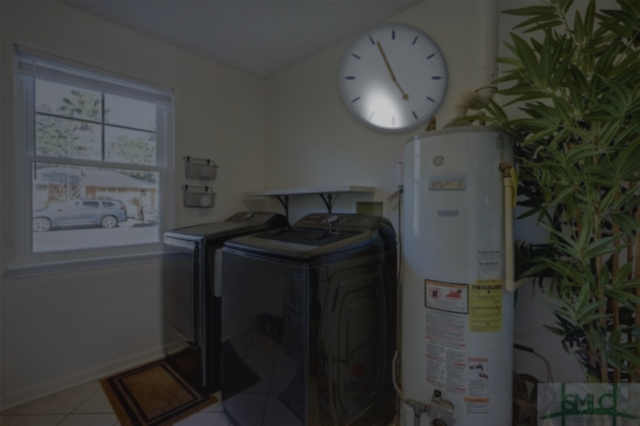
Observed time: 4h56
